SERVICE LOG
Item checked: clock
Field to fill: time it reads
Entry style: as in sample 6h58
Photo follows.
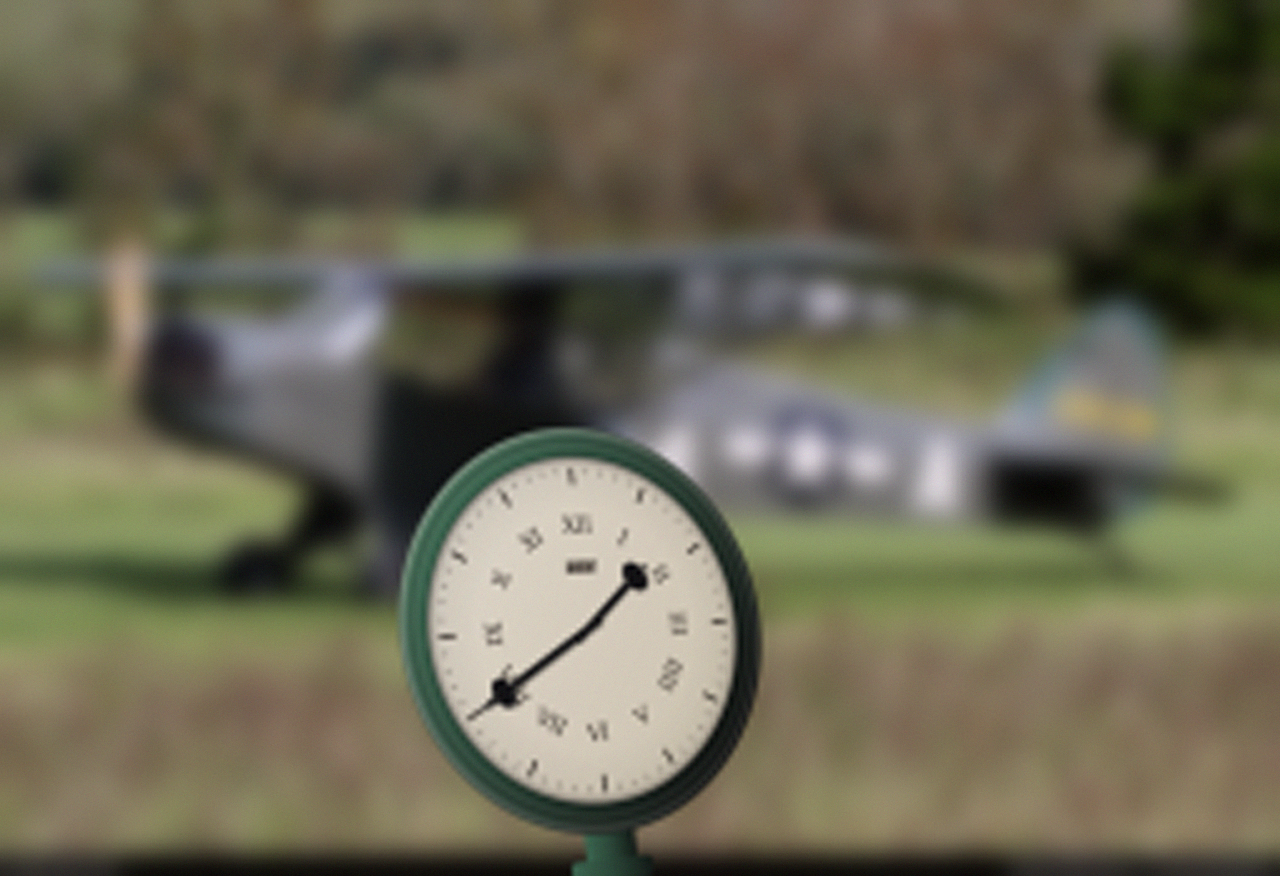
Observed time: 1h40
